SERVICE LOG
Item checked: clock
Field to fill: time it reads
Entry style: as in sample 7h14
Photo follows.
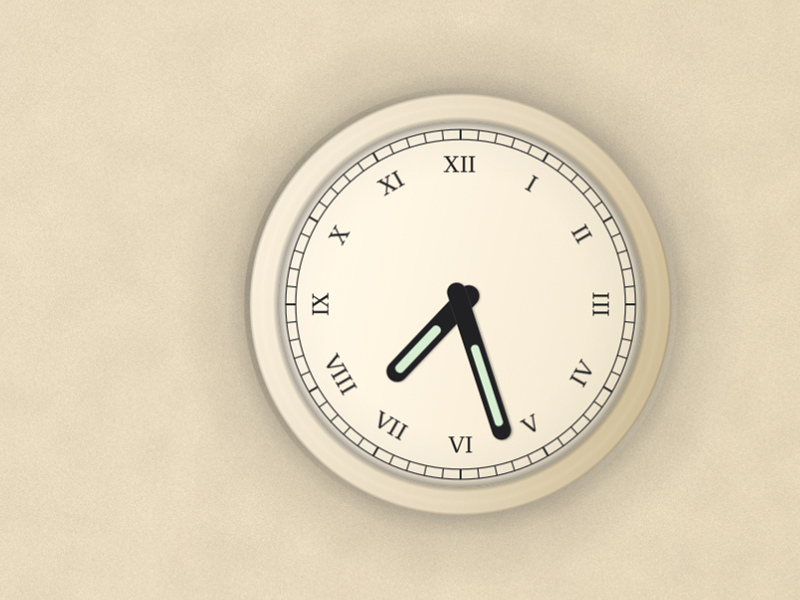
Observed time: 7h27
